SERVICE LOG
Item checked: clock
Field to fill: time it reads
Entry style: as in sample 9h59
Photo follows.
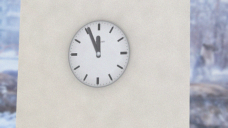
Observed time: 11h56
